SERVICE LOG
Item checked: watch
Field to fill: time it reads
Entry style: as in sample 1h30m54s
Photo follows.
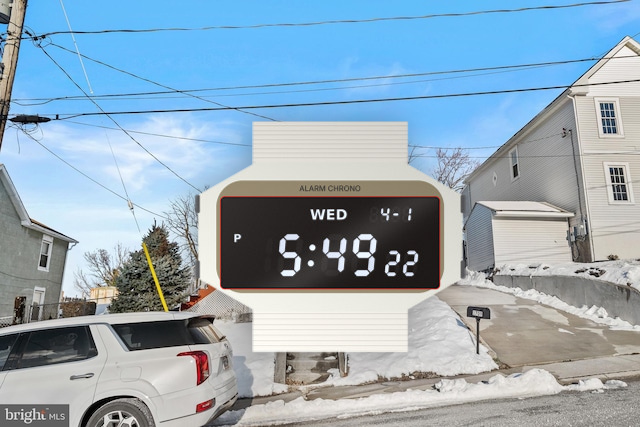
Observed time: 5h49m22s
